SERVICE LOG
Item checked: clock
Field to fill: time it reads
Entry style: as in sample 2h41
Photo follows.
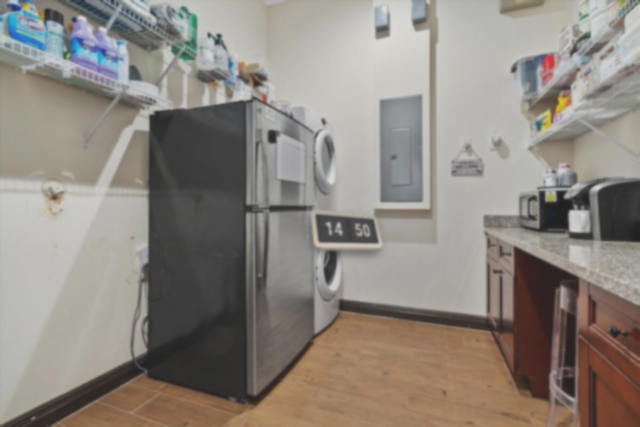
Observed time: 14h50
